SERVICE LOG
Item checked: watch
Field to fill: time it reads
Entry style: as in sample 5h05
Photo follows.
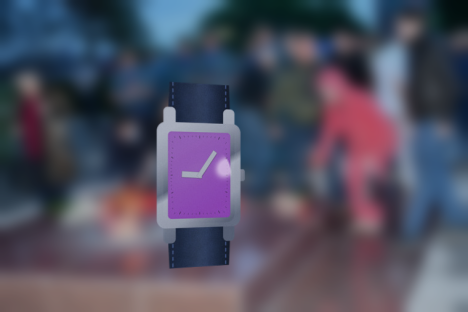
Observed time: 9h06
